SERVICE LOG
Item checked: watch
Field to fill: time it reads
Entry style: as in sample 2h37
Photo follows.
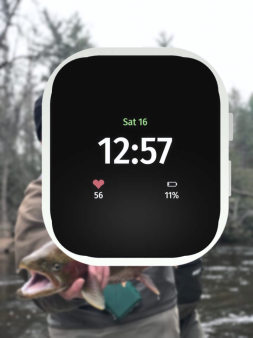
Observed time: 12h57
